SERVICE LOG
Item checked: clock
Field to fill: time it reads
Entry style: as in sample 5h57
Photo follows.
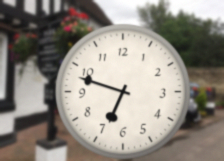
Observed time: 6h48
